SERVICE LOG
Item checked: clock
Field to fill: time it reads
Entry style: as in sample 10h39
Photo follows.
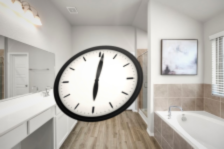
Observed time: 6h01
